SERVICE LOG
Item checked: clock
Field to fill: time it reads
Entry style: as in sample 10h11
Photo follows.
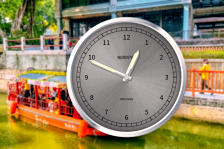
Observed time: 12h49
